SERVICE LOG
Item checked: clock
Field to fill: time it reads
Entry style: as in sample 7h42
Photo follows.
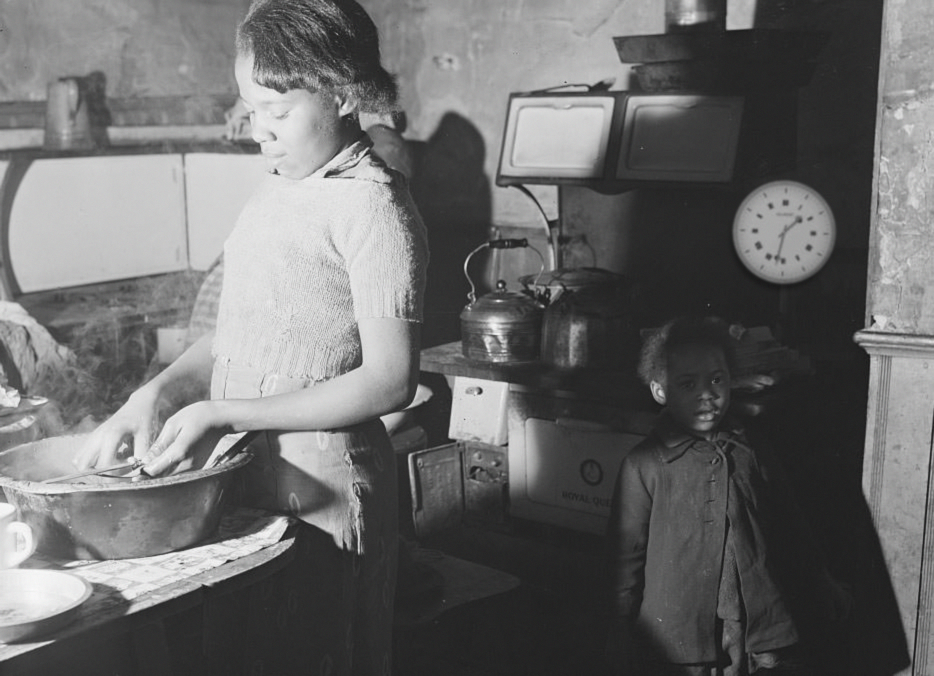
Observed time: 1h32
